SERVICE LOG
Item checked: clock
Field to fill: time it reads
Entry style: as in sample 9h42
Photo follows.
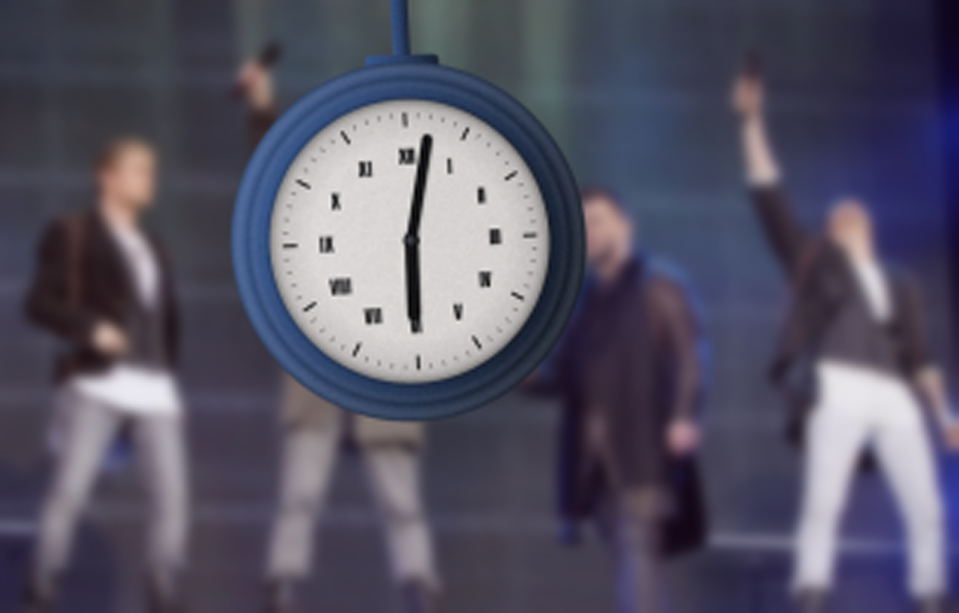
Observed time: 6h02
